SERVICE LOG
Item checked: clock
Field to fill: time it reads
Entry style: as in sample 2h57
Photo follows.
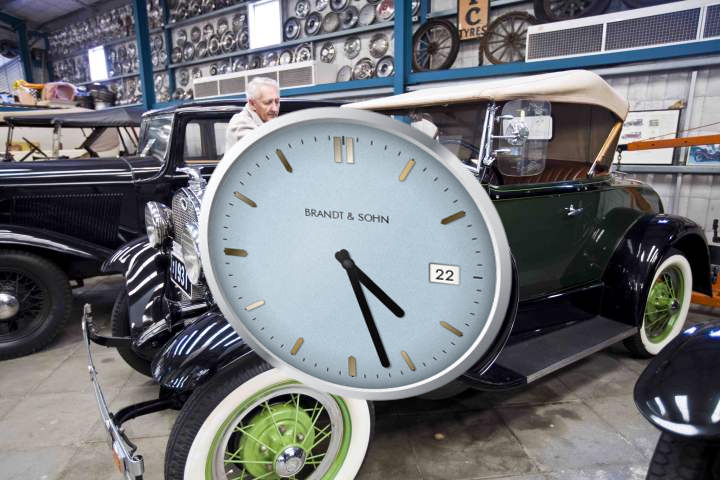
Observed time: 4h27
